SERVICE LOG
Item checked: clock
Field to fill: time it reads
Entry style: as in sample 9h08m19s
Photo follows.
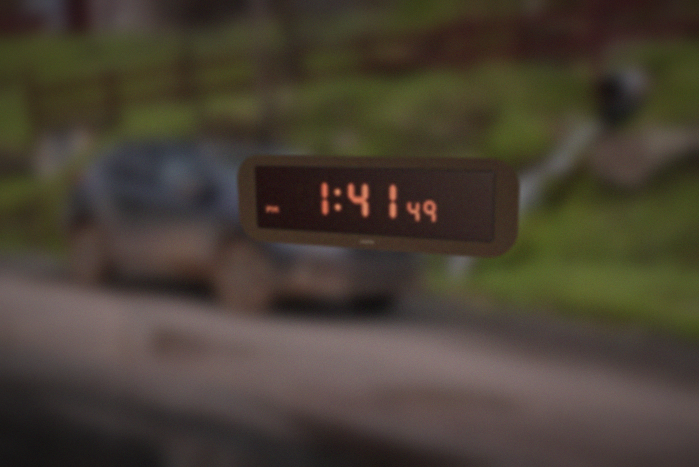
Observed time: 1h41m49s
